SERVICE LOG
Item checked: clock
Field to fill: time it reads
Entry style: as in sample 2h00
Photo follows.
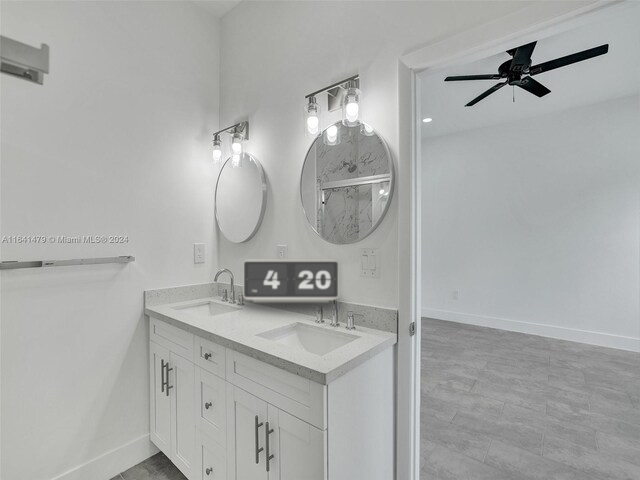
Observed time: 4h20
